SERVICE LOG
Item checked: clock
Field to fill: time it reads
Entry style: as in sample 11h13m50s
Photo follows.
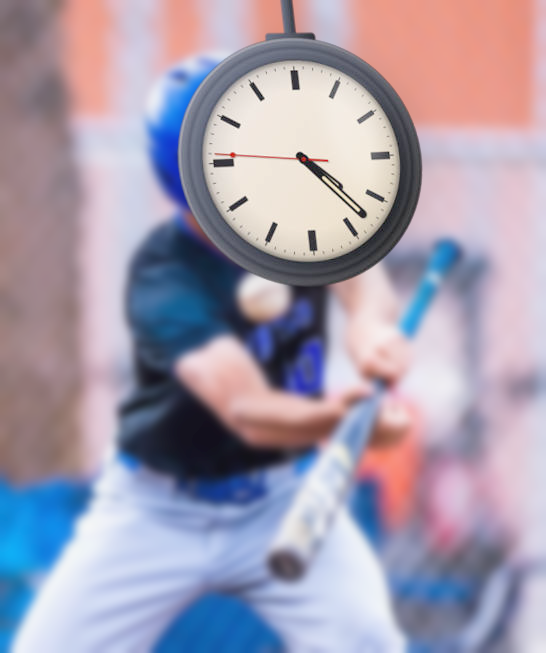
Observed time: 4h22m46s
